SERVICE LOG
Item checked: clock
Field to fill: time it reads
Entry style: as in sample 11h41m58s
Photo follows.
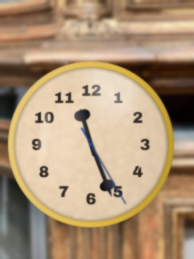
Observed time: 11h26m25s
